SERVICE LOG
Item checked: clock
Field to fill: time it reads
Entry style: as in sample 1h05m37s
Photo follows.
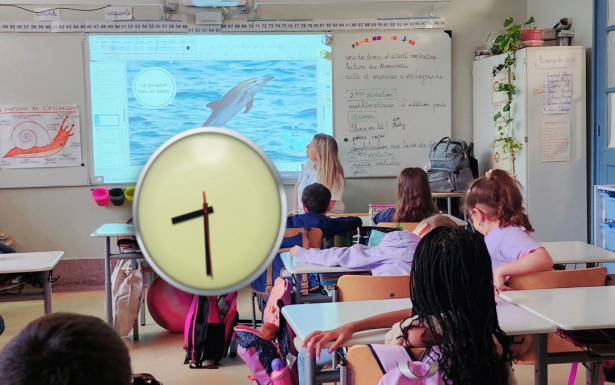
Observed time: 8h29m29s
